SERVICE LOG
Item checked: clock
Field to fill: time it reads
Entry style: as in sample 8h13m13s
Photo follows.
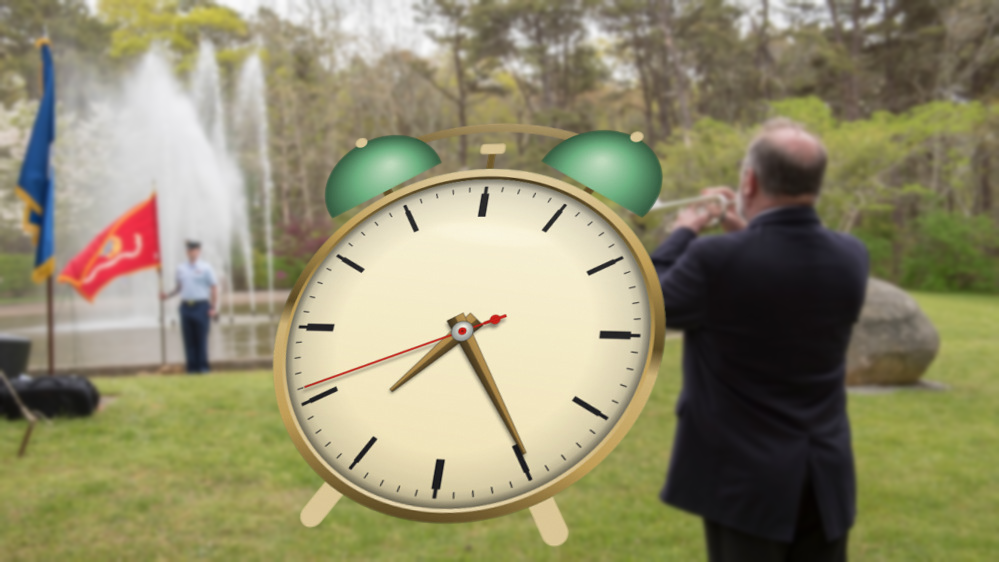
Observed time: 7h24m41s
